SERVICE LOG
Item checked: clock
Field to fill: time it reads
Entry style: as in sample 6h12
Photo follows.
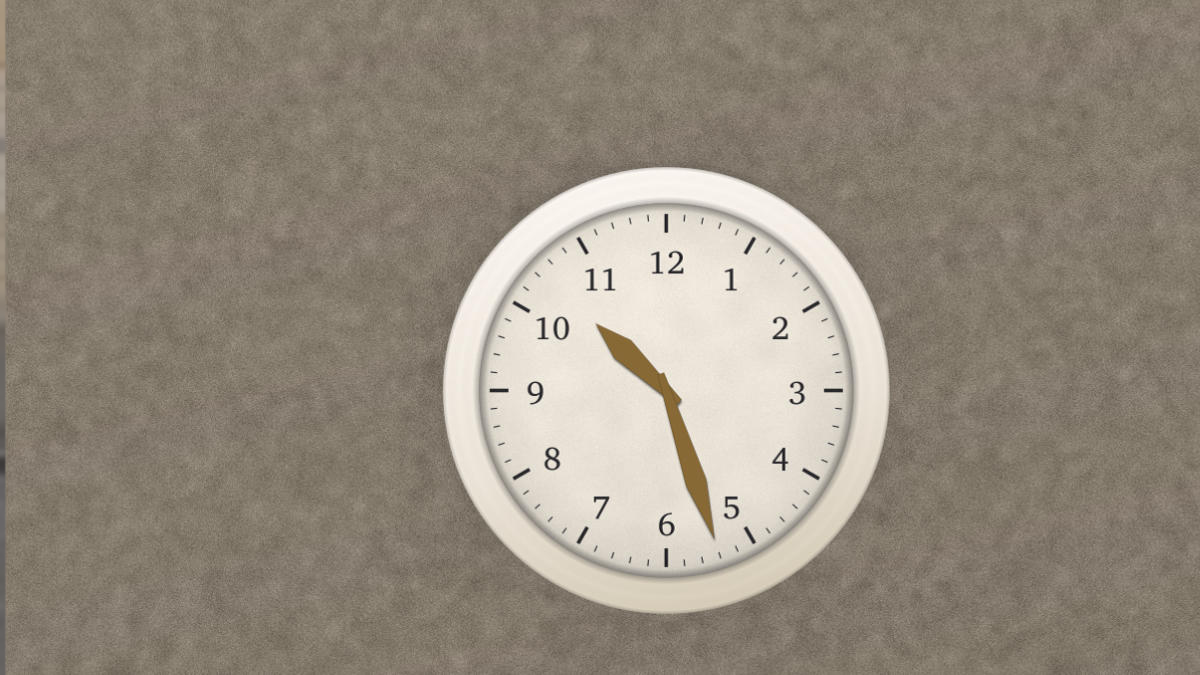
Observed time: 10h27
